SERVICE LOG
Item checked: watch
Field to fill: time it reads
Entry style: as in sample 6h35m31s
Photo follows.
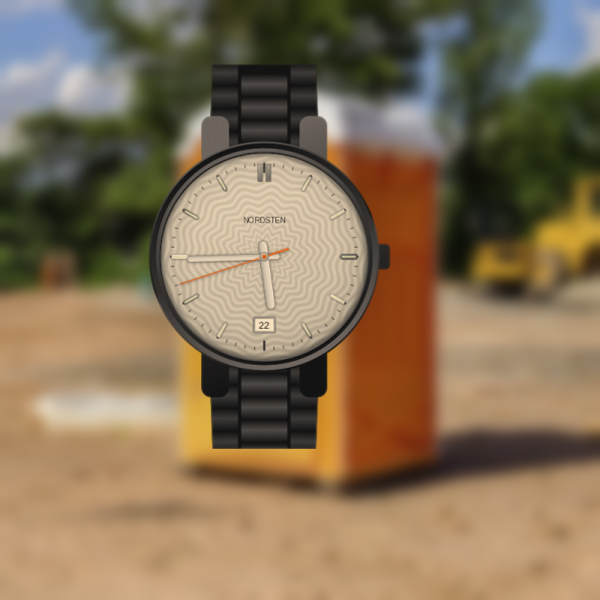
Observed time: 5h44m42s
